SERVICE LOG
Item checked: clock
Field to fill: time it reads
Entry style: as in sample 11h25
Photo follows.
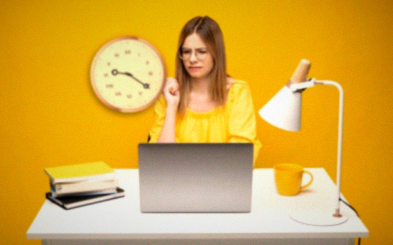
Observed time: 9h21
